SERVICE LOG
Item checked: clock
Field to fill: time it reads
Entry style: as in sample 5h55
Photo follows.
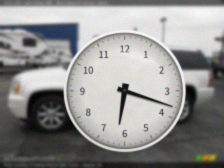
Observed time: 6h18
